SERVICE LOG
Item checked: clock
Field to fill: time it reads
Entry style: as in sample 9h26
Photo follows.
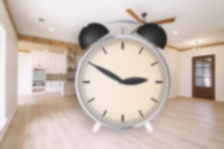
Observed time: 2h50
